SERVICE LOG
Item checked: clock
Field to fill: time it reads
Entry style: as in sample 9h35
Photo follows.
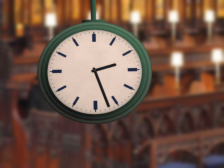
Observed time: 2h27
